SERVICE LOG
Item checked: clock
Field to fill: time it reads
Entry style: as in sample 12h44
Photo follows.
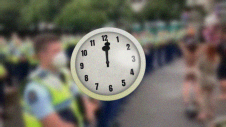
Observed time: 12h01
